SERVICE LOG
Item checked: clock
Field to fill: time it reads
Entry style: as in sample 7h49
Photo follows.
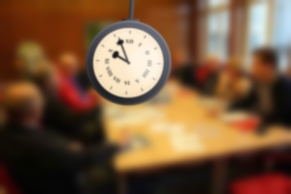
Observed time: 9h56
